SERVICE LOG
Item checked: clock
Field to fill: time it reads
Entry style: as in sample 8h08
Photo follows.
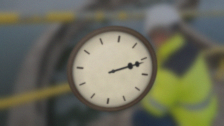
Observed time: 2h11
